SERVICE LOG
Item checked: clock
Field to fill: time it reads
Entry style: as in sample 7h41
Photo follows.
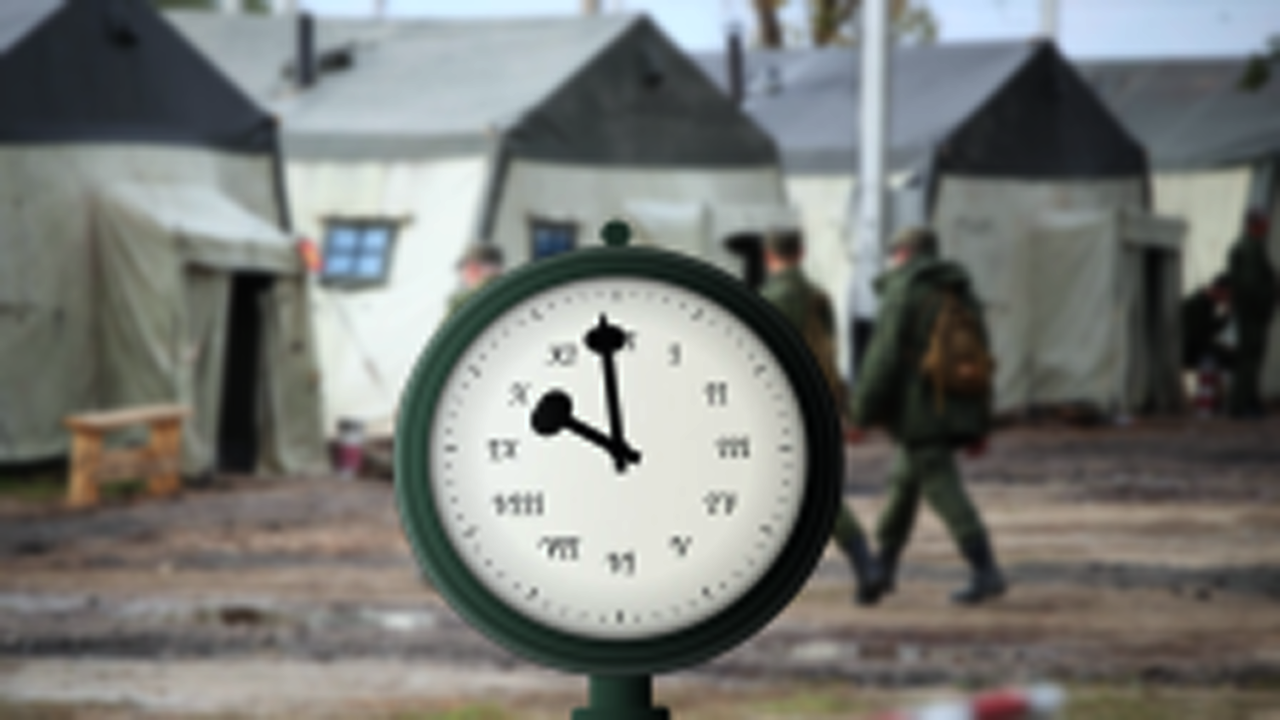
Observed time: 9h59
